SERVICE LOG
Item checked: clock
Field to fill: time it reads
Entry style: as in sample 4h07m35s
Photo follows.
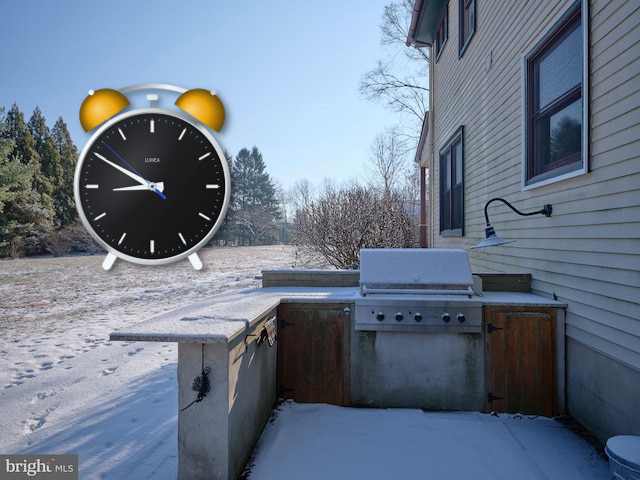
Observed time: 8h49m52s
